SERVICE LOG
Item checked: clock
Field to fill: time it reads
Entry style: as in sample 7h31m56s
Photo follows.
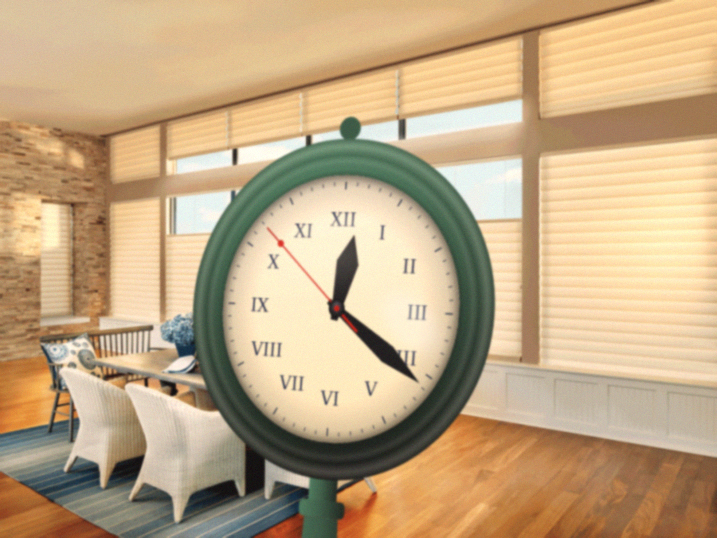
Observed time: 12h20m52s
